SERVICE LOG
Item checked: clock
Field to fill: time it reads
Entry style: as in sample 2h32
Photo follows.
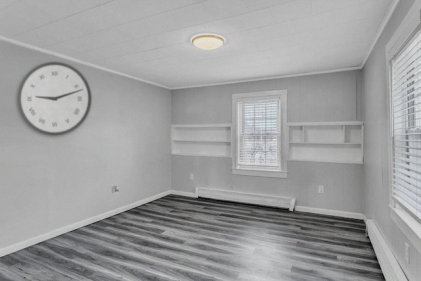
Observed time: 9h12
